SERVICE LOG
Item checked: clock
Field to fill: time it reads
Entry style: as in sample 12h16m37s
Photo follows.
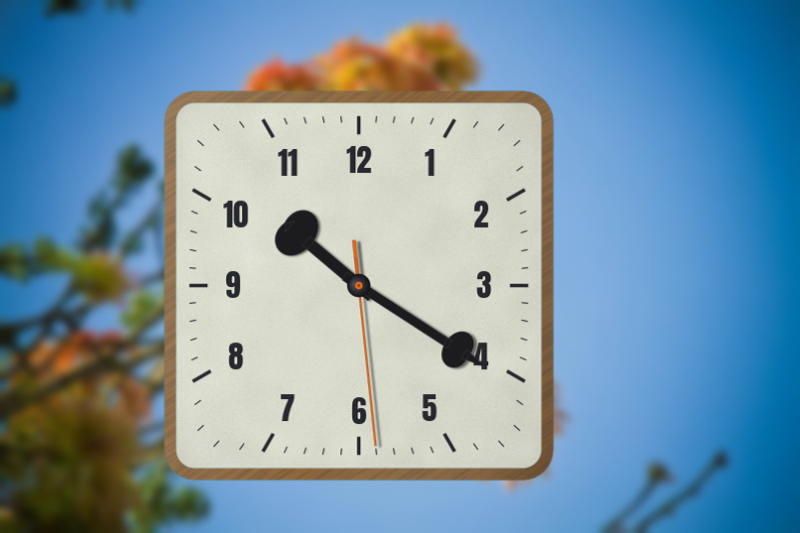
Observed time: 10h20m29s
